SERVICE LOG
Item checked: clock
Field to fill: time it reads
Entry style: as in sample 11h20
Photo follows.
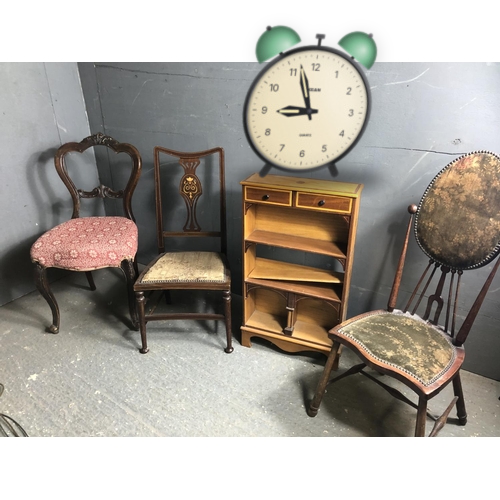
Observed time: 8h57
